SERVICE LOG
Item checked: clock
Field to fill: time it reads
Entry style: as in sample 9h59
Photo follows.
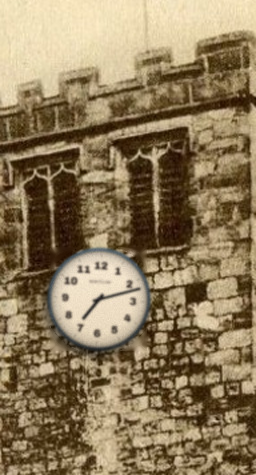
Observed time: 7h12
